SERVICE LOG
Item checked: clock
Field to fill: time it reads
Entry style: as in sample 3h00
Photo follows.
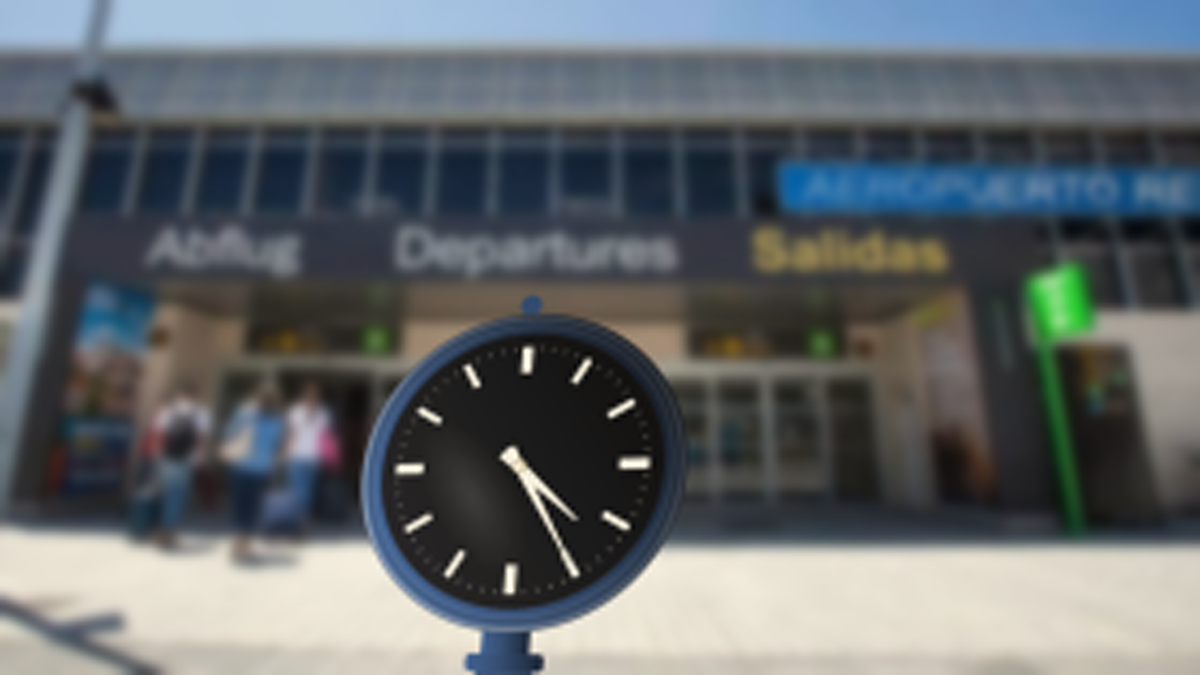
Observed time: 4h25
